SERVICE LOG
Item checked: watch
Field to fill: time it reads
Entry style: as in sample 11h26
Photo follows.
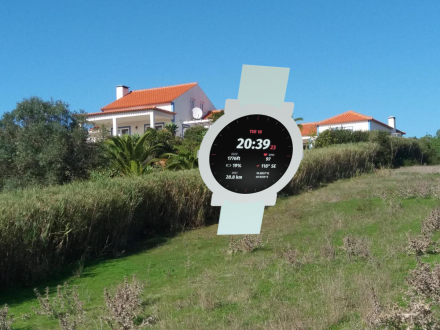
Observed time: 20h39
